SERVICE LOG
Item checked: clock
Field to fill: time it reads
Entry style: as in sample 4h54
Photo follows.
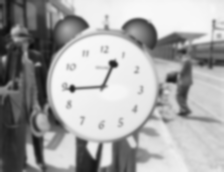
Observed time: 12h44
